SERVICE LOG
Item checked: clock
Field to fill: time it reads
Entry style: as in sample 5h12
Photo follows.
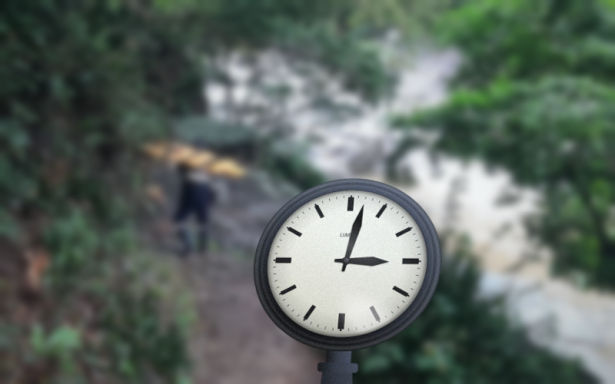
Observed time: 3h02
